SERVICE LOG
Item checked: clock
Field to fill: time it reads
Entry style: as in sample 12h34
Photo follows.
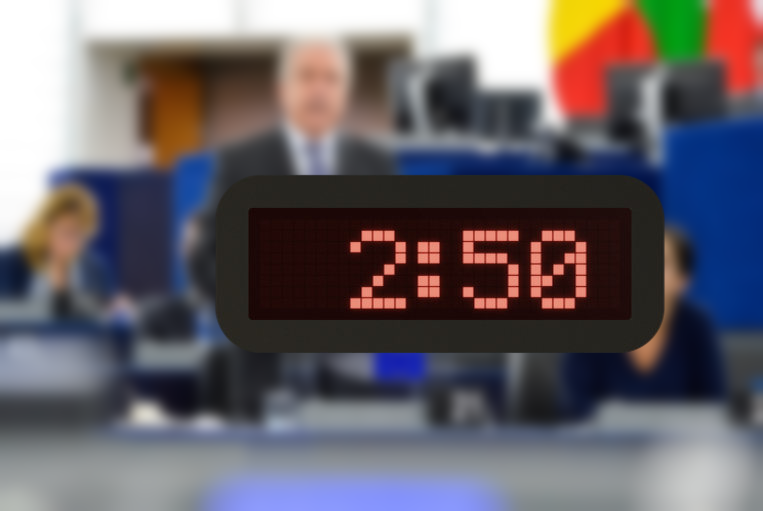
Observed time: 2h50
